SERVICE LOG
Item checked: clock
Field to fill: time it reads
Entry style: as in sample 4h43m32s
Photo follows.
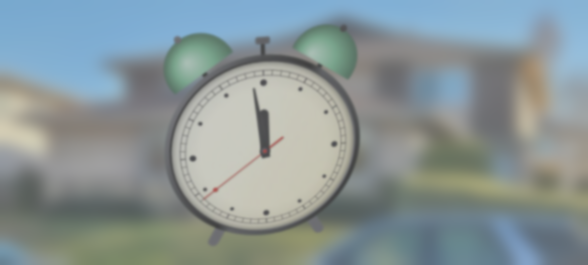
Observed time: 11h58m39s
